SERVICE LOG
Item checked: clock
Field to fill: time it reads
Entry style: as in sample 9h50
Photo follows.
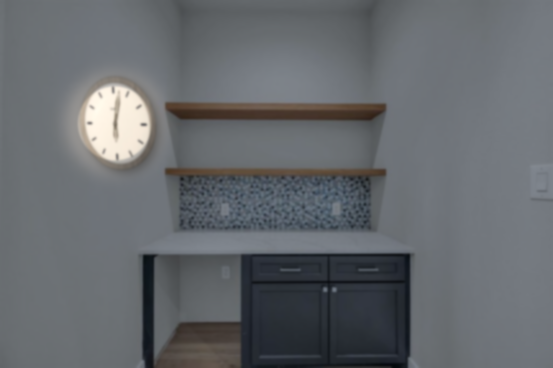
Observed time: 6h02
